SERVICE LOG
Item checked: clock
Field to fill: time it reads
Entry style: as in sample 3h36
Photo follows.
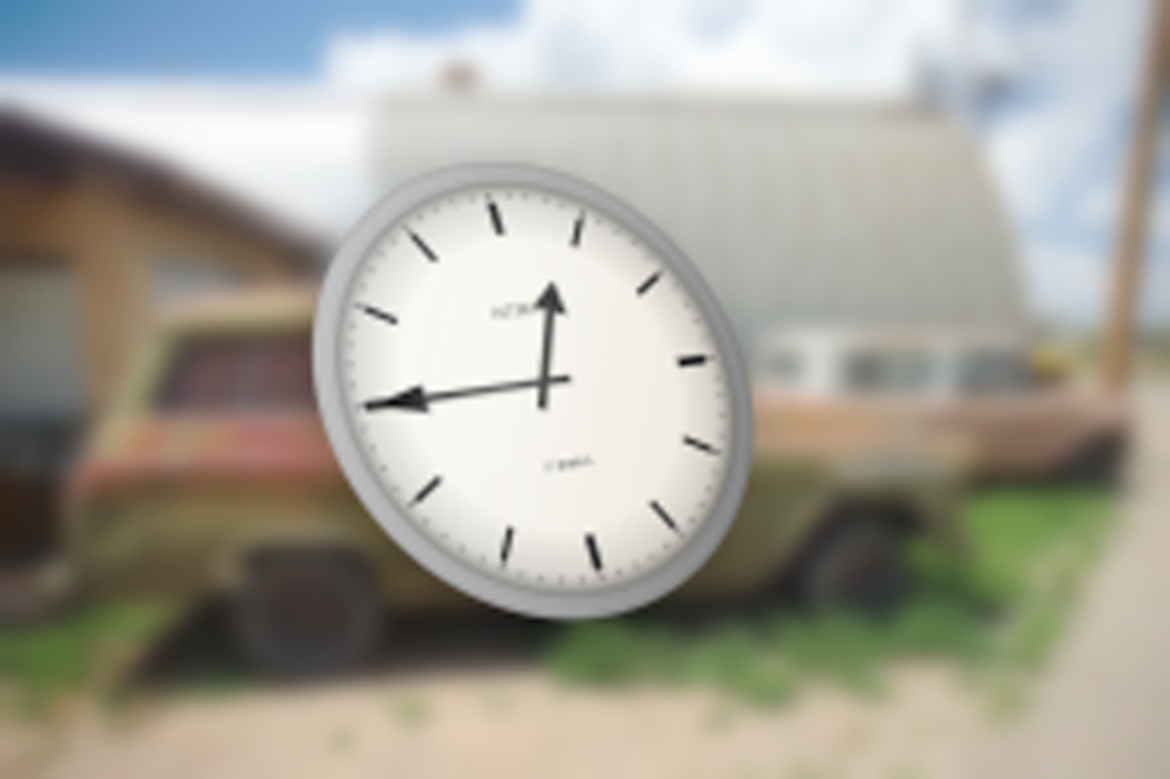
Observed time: 12h45
